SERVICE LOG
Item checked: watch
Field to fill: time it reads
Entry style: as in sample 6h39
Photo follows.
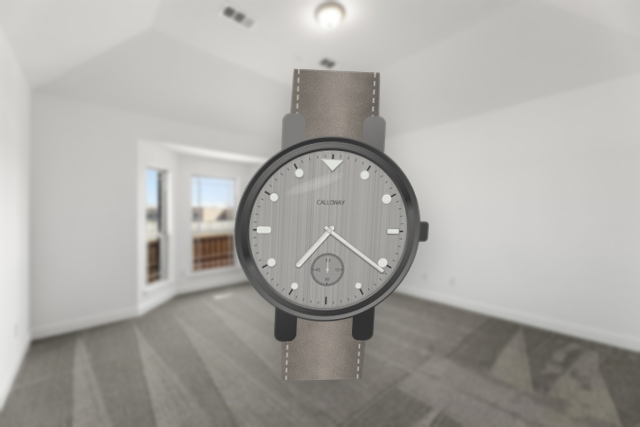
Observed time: 7h21
